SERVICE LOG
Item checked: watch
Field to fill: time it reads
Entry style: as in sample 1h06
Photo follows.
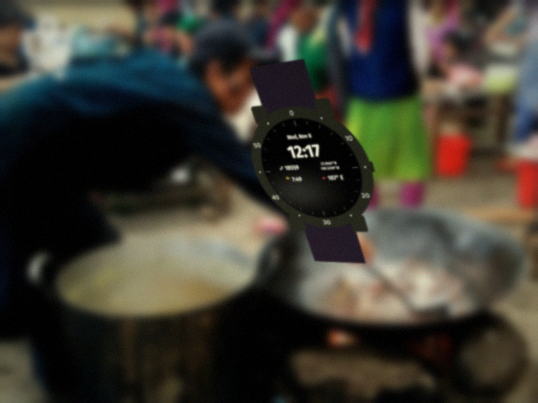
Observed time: 12h17
